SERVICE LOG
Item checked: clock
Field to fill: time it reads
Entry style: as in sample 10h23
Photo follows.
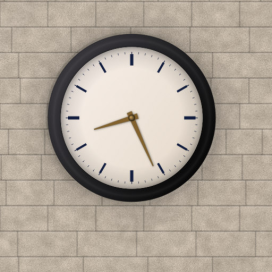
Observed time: 8h26
